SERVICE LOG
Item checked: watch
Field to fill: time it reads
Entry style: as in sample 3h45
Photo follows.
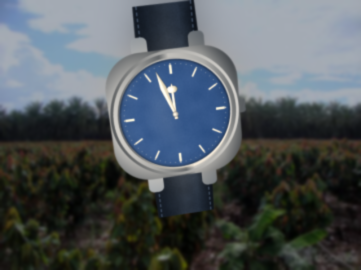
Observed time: 11h57
